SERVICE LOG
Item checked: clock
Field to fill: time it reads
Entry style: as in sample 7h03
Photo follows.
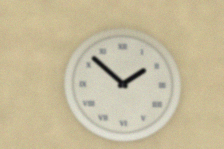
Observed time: 1h52
